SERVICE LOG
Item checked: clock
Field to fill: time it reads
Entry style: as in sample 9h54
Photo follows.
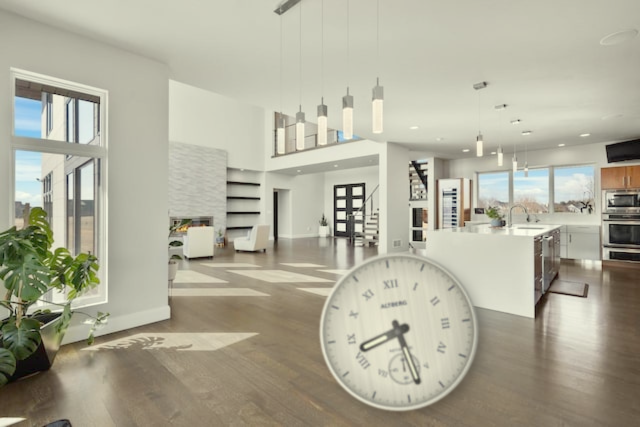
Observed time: 8h28
